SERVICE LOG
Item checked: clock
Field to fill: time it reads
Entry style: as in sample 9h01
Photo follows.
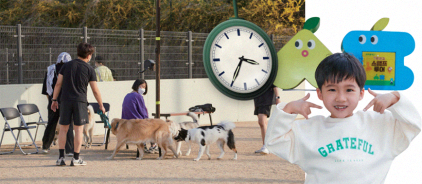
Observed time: 3h35
